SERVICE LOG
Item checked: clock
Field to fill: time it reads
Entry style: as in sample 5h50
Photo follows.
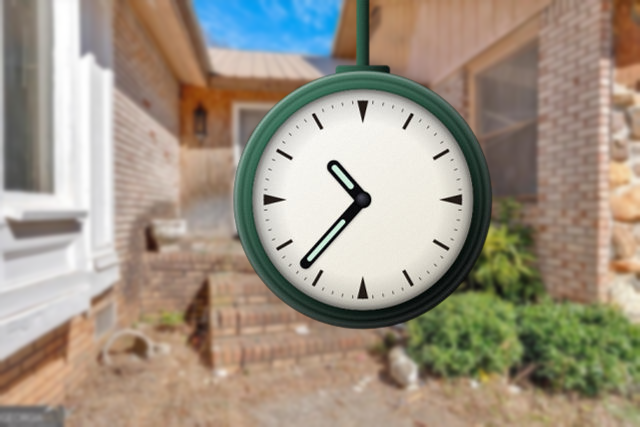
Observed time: 10h37
